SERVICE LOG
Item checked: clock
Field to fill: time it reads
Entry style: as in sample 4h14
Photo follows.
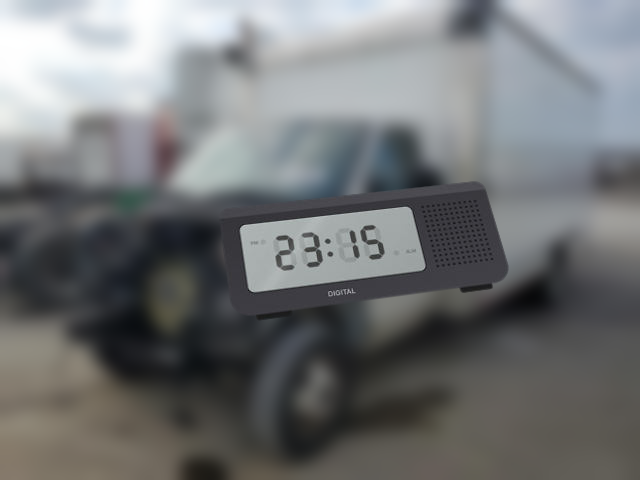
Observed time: 23h15
